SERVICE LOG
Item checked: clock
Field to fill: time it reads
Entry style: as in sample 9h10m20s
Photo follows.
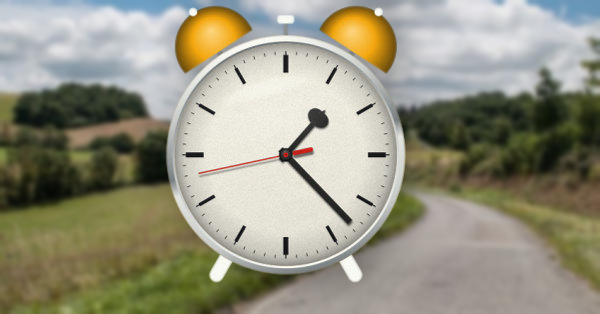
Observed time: 1h22m43s
